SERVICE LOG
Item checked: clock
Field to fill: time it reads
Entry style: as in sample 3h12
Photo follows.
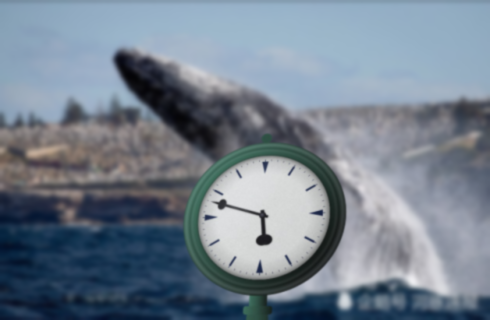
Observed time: 5h48
